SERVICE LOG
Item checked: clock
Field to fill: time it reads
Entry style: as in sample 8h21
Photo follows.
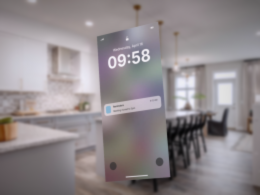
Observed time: 9h58
